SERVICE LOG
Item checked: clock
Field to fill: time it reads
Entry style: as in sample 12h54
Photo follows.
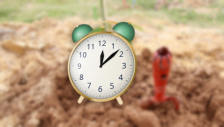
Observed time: 12h08
